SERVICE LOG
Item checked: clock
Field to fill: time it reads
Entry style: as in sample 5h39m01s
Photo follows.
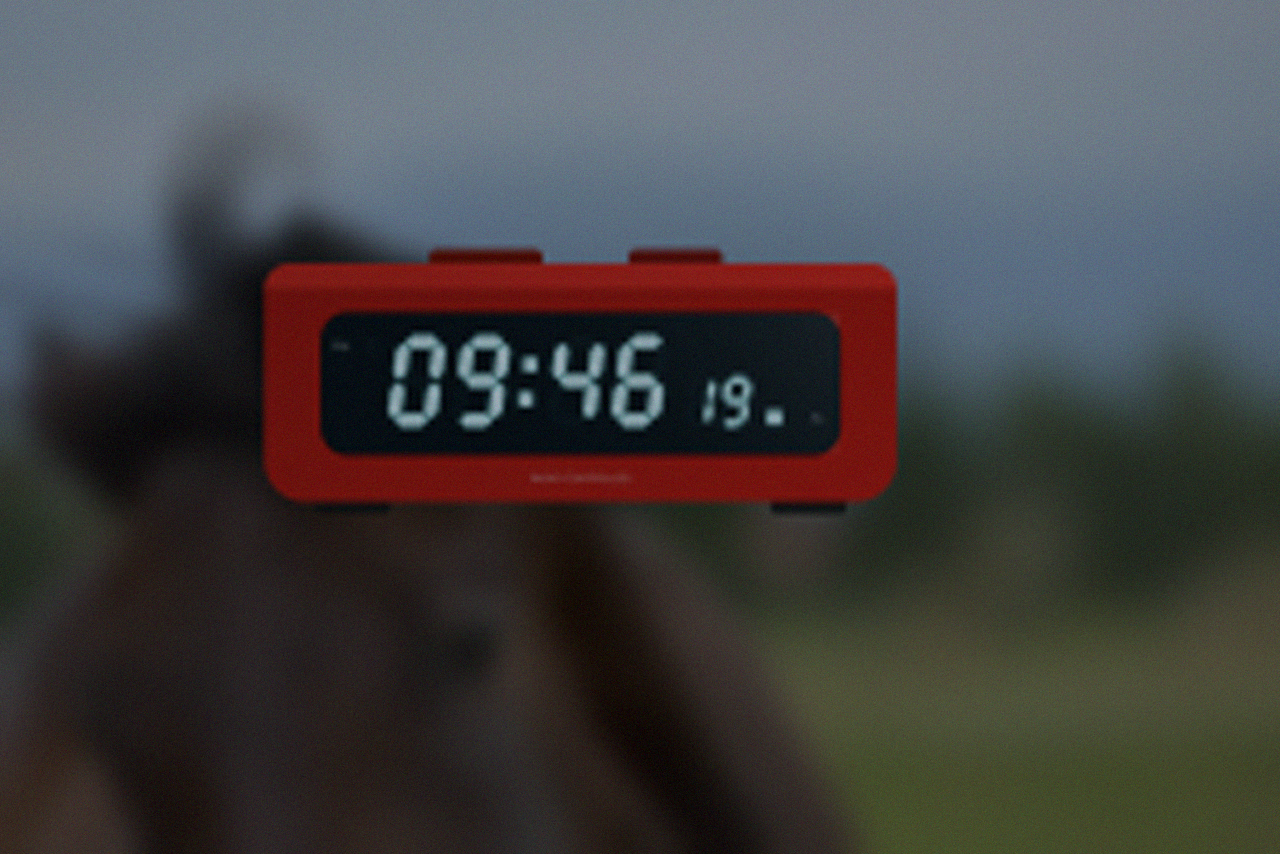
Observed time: 9h46m19s
